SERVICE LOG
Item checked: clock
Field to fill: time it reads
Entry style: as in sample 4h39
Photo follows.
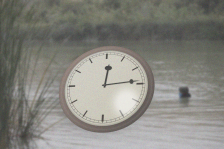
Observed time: 12h14
